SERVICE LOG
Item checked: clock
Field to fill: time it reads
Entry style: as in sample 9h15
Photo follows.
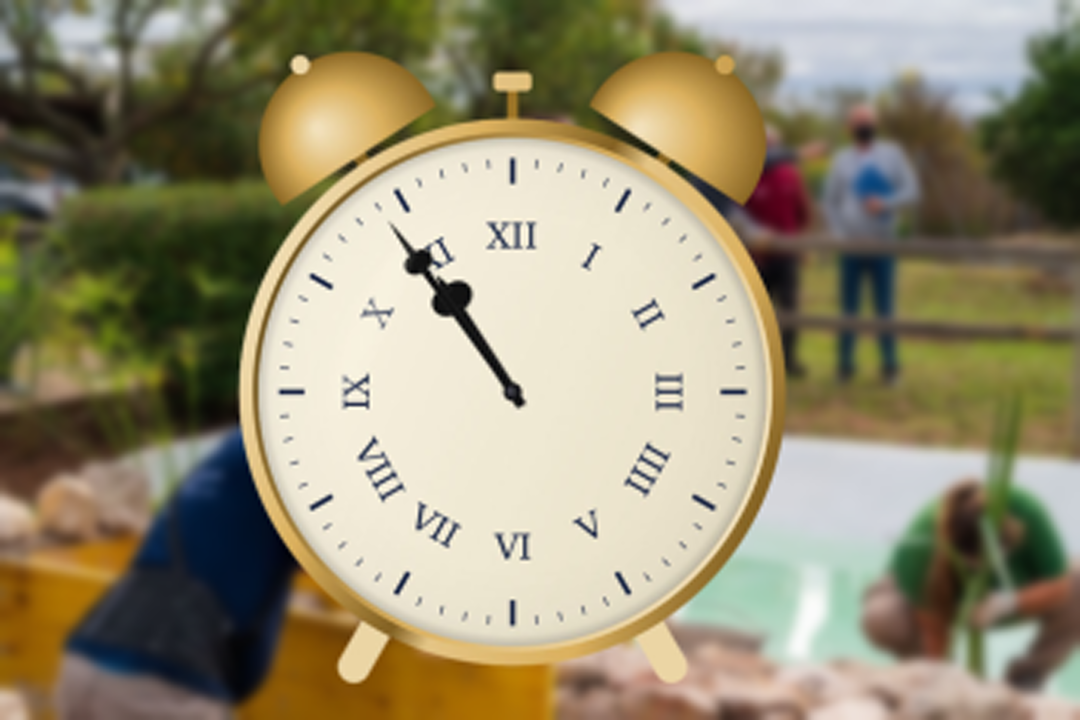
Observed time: 10h54
